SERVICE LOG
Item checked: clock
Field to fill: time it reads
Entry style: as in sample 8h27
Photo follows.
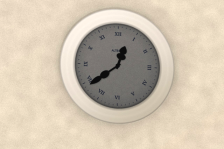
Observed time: 12h39
